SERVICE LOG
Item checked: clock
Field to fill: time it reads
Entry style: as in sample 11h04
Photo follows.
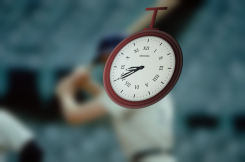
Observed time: 8h40
